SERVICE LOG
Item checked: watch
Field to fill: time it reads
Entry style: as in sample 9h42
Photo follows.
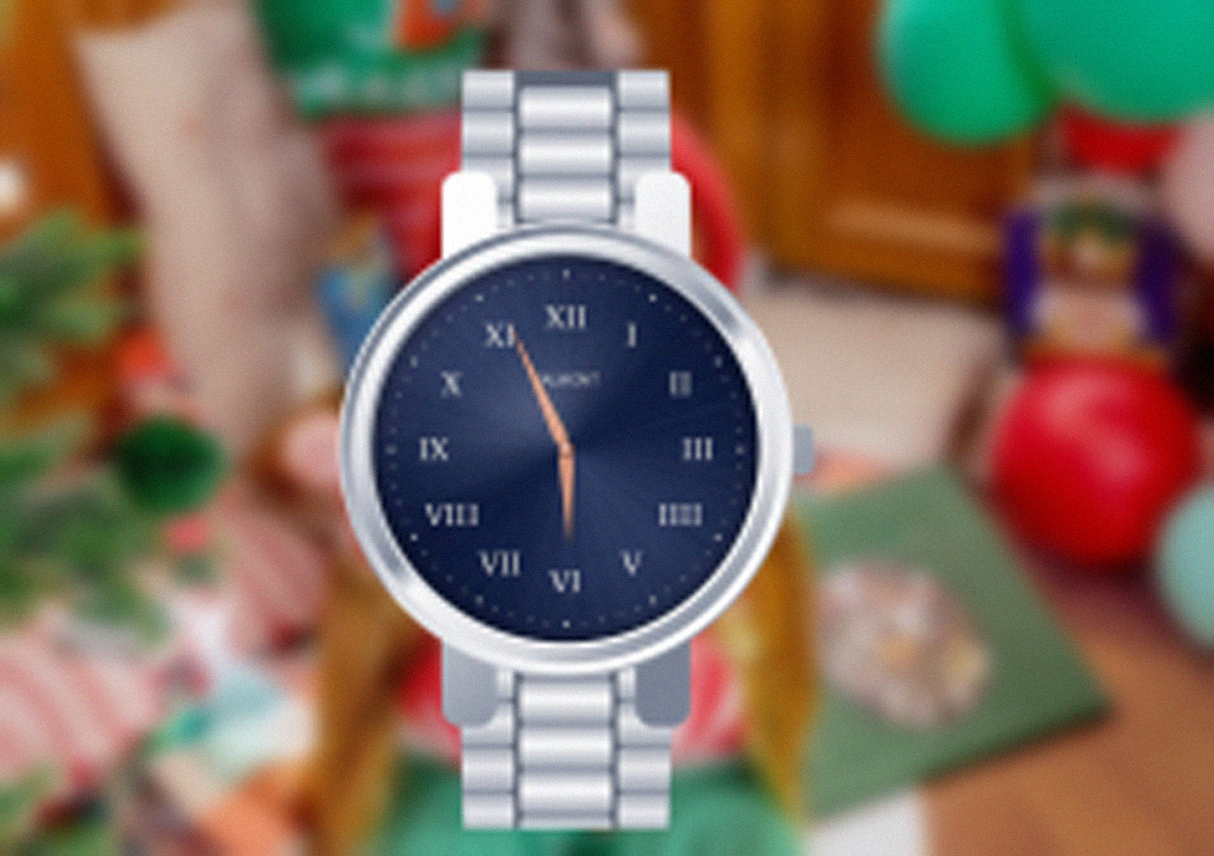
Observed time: 5h56
